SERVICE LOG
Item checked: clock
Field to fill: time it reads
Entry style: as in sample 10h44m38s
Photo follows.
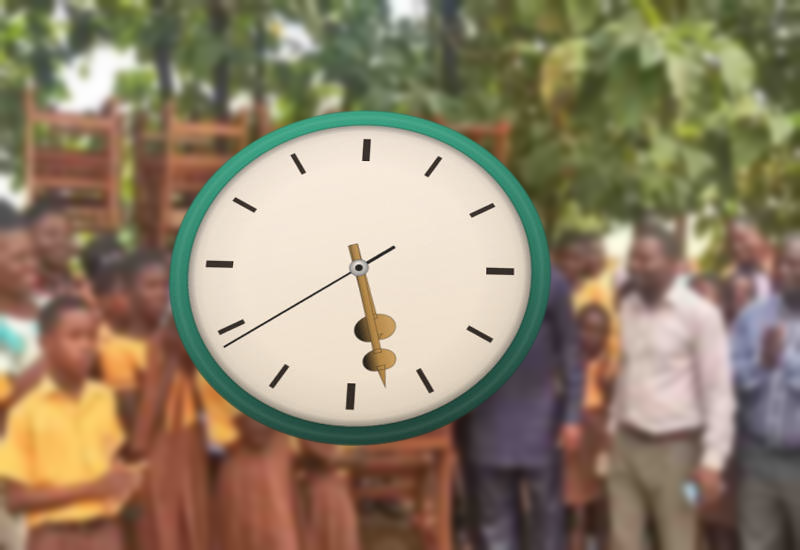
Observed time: 5h27m39s
